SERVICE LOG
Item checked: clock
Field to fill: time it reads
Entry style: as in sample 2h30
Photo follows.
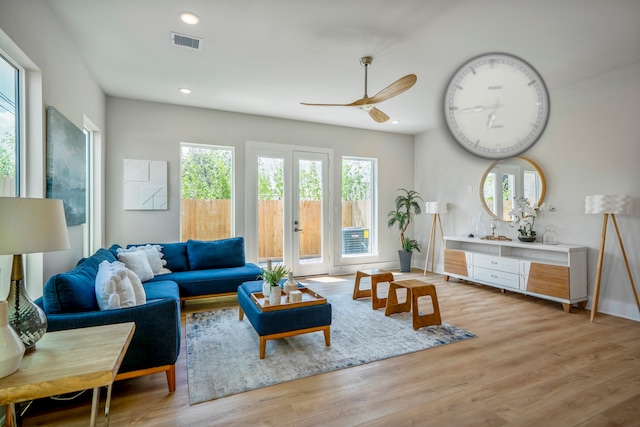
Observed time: 6h44
